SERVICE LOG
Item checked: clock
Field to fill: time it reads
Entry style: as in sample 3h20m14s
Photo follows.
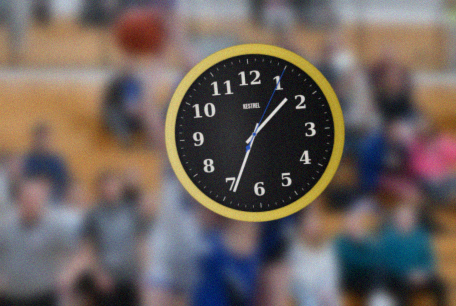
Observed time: 1h34m05s
